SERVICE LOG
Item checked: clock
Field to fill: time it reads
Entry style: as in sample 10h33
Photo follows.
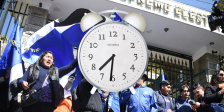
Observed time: 7h31
